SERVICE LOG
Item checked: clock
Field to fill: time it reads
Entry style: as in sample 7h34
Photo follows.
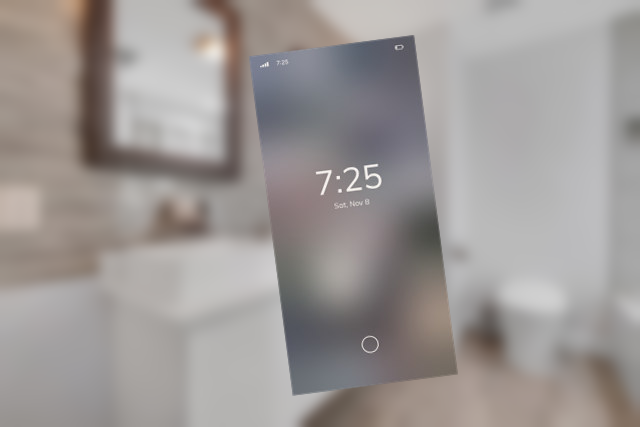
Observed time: 7h25
